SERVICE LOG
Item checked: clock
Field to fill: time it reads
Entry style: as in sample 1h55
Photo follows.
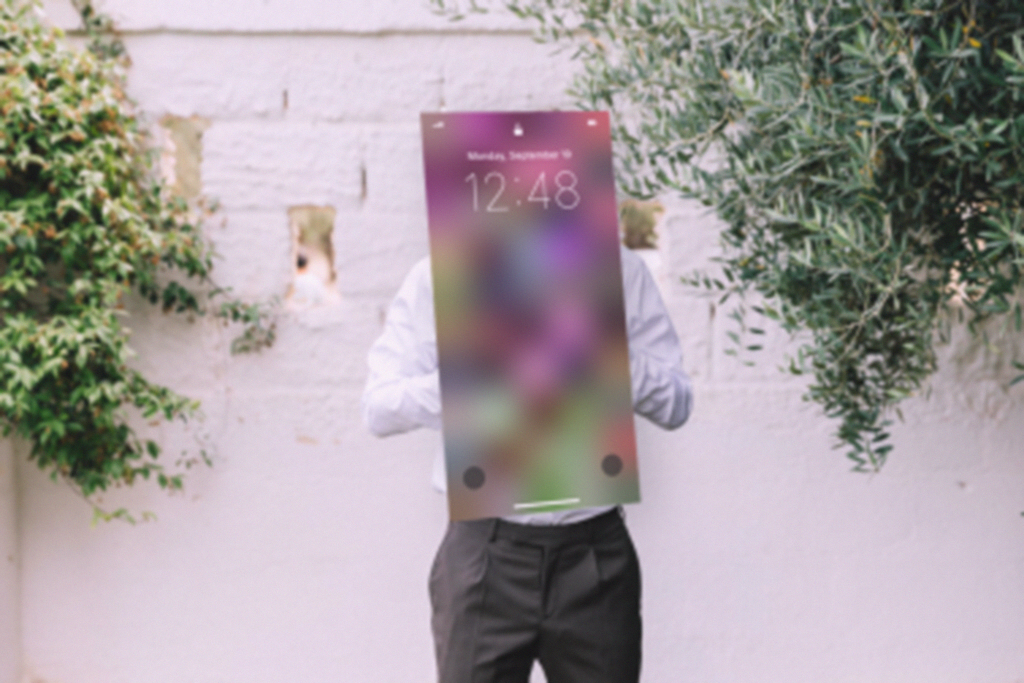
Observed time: 12h48
